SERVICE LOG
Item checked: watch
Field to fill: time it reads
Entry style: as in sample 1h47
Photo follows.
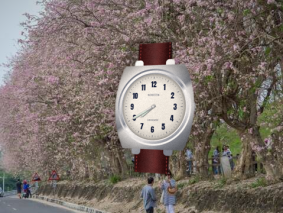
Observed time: 7h40
